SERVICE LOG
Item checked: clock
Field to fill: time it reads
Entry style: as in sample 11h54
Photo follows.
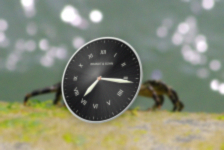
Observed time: 7h16
